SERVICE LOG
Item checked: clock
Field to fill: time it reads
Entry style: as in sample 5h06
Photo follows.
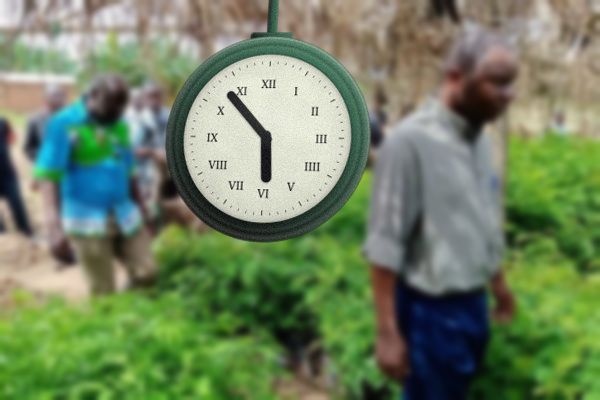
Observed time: 5h53
